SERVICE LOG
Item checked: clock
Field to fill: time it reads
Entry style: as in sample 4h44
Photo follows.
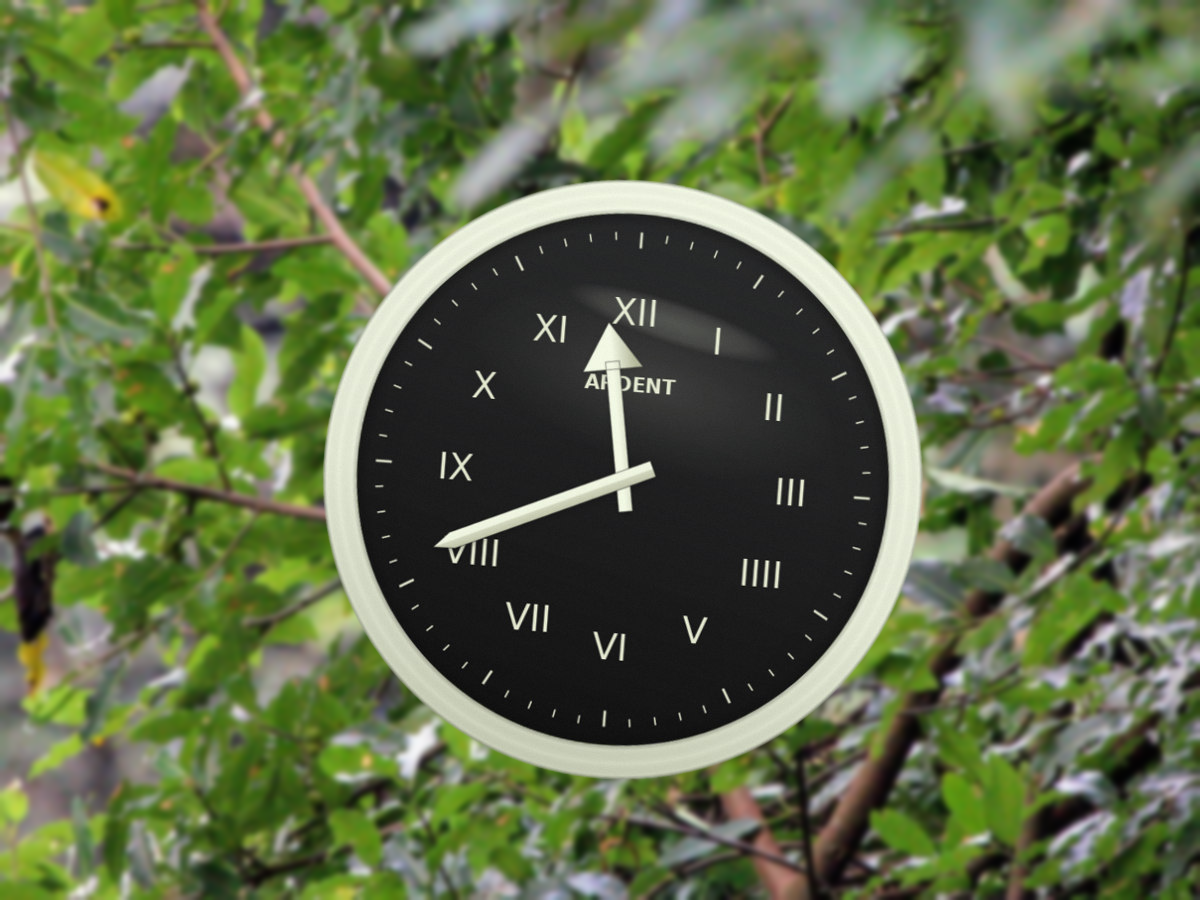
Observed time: 11h41
